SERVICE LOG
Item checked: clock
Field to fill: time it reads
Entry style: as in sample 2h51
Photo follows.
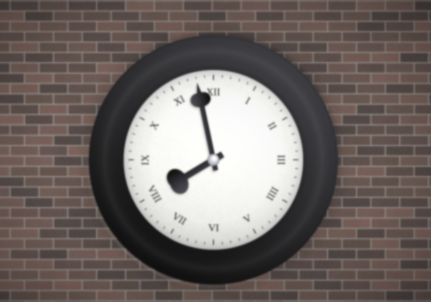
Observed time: 7h58
